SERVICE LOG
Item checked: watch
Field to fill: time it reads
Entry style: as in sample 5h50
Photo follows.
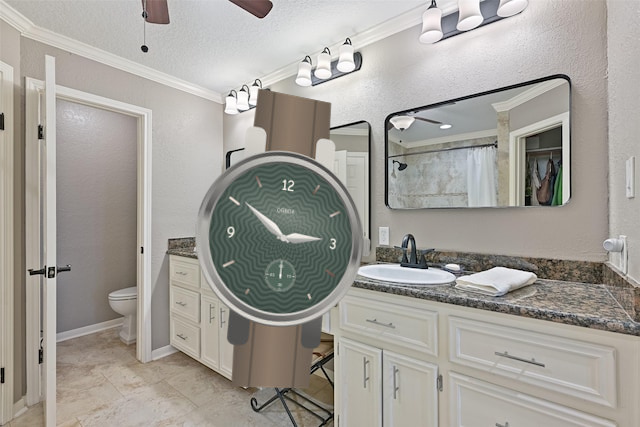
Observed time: 2h51
